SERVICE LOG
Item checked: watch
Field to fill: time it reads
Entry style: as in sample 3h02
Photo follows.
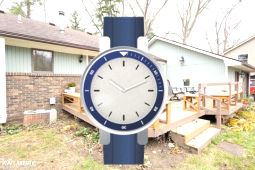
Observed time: 10h11
